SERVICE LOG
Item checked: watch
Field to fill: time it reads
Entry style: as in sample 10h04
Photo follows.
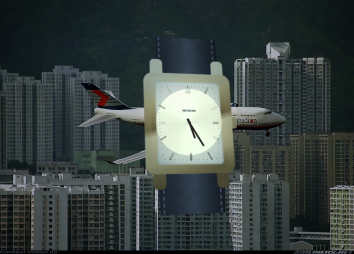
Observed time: 5h25
